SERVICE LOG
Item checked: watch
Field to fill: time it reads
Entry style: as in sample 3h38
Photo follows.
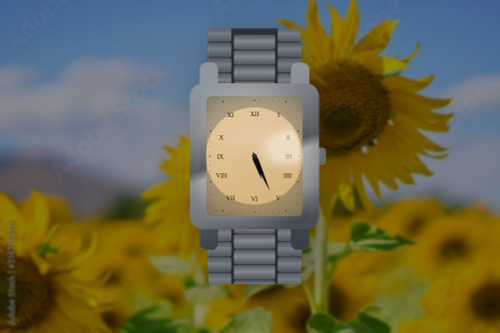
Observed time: 5h26
